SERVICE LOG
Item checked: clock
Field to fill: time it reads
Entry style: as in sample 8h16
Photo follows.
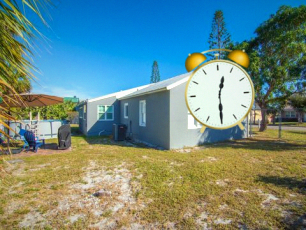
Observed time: 12h30
